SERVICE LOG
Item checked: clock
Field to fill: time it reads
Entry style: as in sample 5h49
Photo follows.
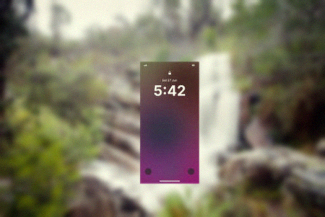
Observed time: 5h42
